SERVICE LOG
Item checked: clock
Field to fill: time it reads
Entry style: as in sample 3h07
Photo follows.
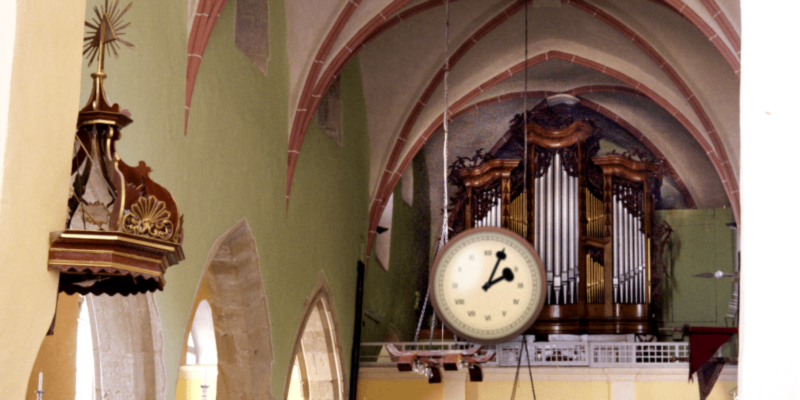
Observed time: 2h04
